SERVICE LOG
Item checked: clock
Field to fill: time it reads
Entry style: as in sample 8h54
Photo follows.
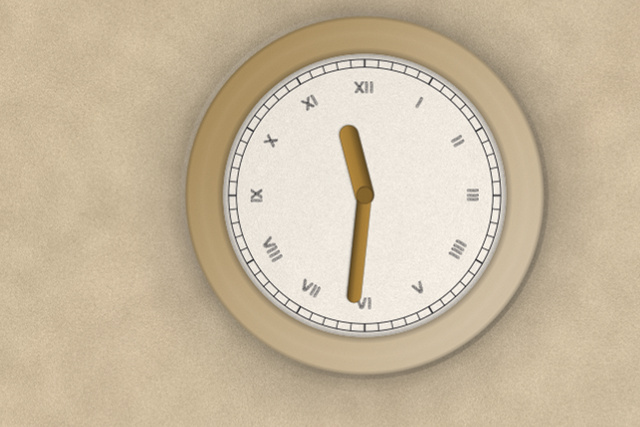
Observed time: 11h31
